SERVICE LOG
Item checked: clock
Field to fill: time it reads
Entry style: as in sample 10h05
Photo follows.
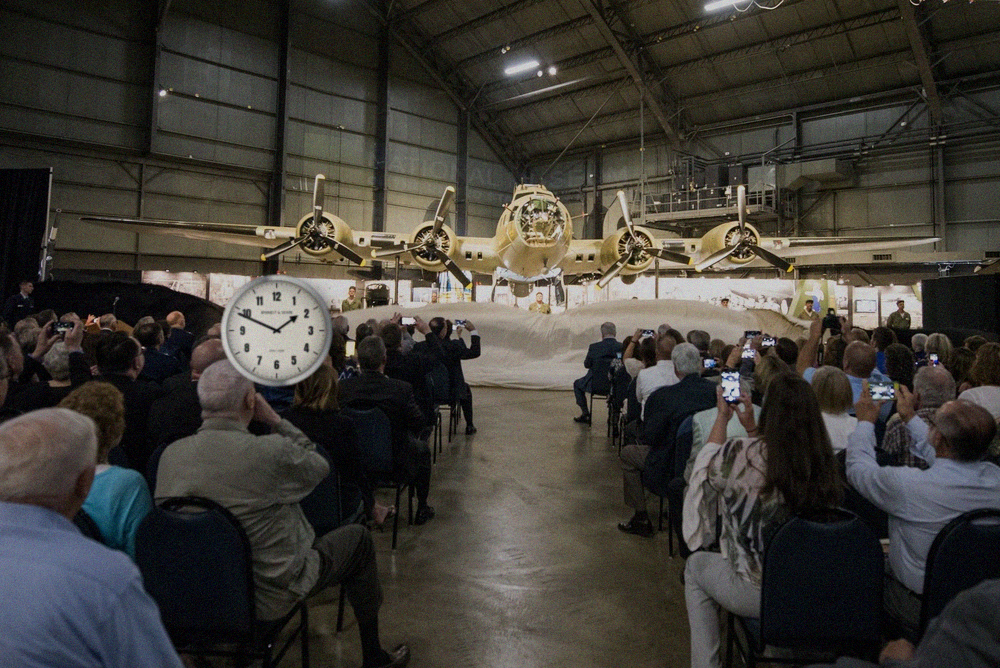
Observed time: 1h49
